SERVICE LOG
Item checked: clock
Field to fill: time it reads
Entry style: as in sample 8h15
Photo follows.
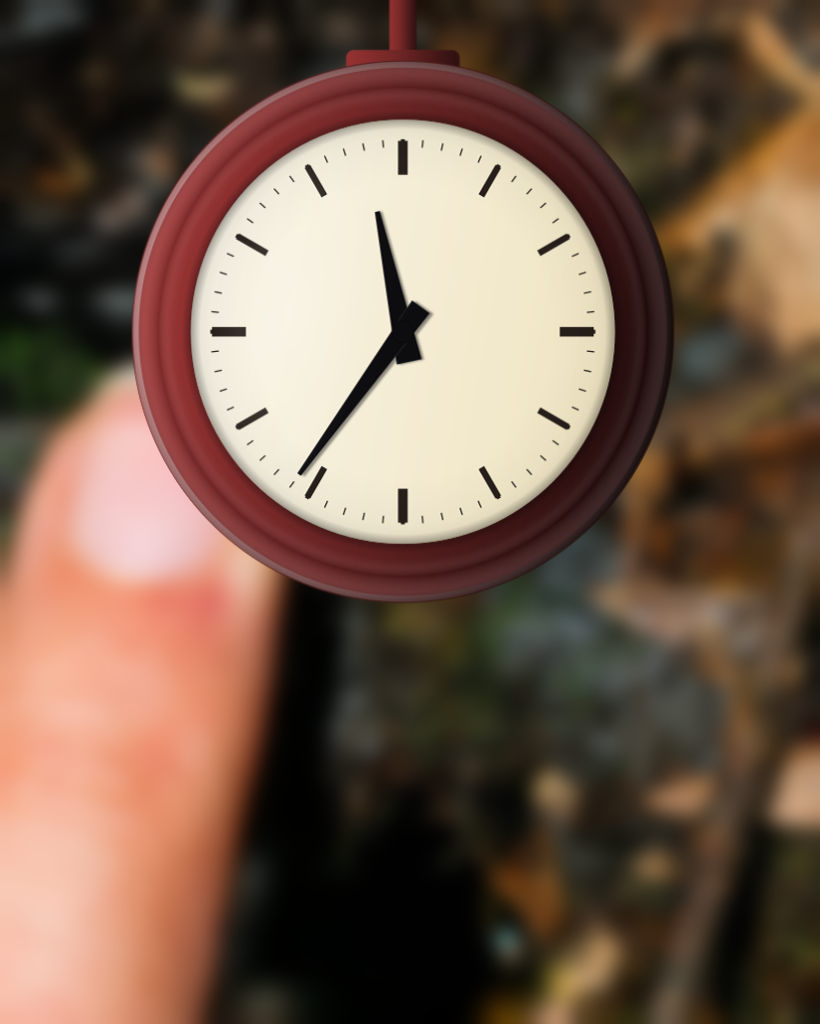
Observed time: 11h36
